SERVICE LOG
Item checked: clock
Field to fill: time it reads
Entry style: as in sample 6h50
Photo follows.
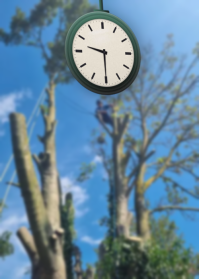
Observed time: 9h30
